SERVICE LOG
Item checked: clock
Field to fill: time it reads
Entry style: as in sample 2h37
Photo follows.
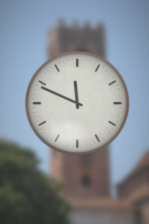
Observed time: 11h49
